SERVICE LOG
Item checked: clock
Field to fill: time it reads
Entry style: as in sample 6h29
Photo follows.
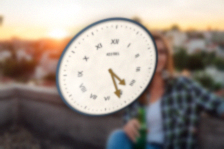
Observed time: 4h26
